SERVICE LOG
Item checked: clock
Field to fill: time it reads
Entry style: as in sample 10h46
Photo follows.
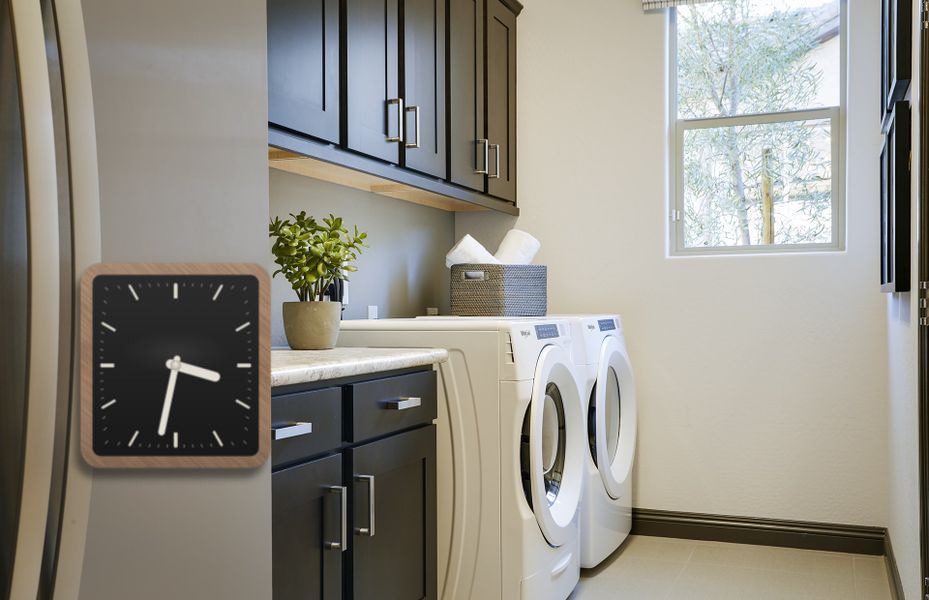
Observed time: 3h32
